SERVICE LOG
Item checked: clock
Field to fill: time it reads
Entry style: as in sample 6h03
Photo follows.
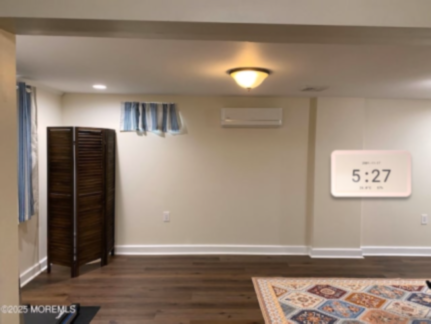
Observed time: 5h27
